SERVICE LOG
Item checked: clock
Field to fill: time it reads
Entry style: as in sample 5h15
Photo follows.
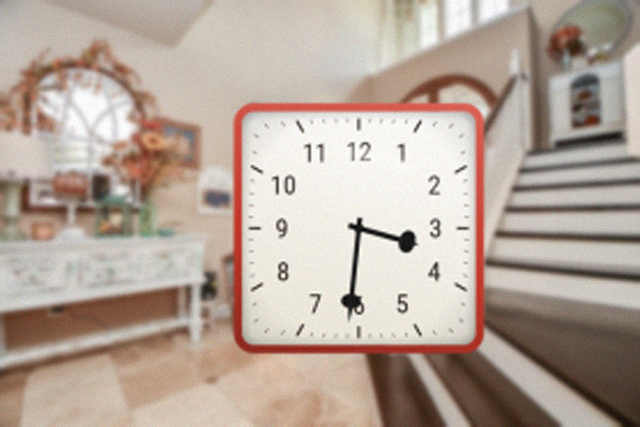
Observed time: 3h31
